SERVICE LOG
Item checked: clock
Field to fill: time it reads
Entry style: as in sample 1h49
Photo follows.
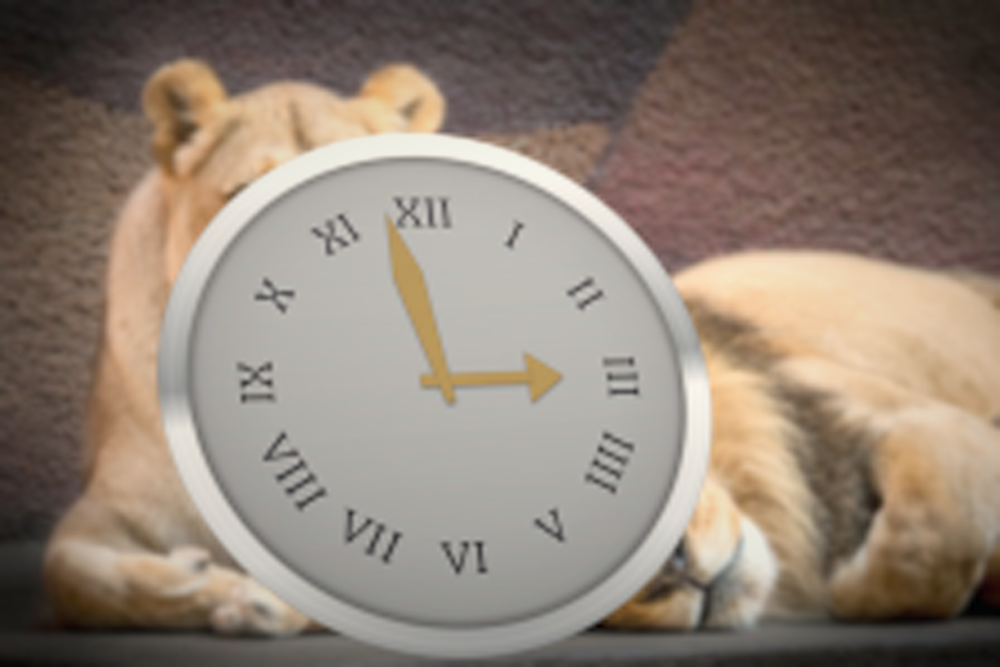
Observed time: 2h58
